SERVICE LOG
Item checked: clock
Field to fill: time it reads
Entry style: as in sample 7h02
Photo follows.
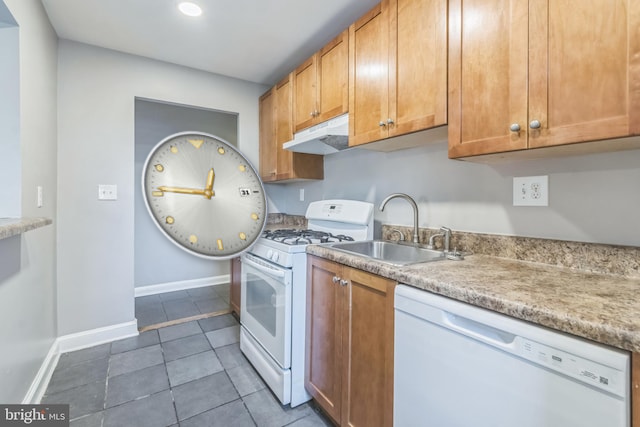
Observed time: 12h46
